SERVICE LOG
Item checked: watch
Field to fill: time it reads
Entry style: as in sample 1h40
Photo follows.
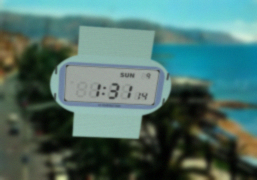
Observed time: 1h31
